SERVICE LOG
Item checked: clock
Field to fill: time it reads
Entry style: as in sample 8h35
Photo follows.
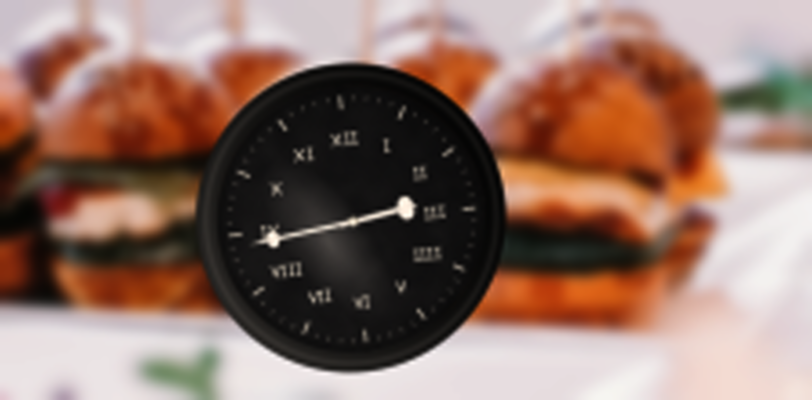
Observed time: 2h44
